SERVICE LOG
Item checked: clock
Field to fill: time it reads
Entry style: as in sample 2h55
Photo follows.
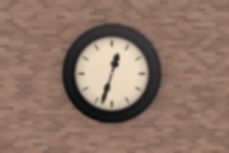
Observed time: 12h33
